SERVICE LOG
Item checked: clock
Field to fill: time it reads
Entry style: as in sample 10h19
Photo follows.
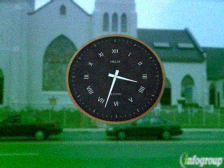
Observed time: 3h33
